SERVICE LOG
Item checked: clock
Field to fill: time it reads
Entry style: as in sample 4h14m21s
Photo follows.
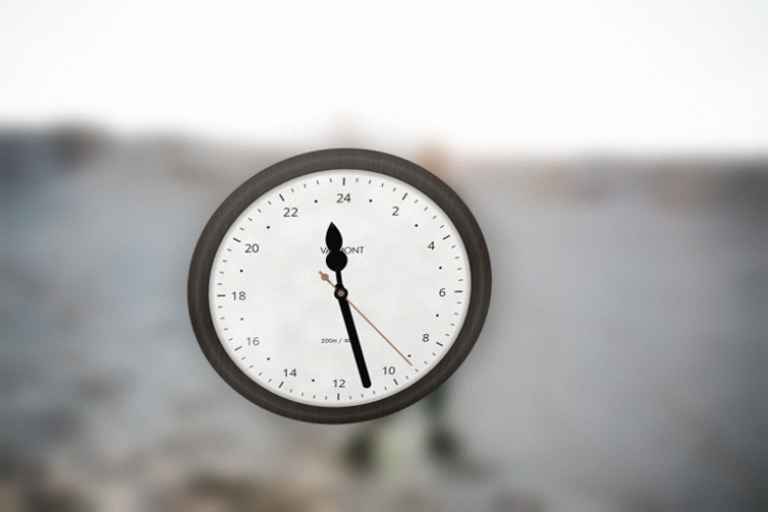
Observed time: 23h27m23s
